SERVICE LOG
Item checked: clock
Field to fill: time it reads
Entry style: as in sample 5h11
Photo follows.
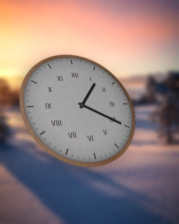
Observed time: 1h20
